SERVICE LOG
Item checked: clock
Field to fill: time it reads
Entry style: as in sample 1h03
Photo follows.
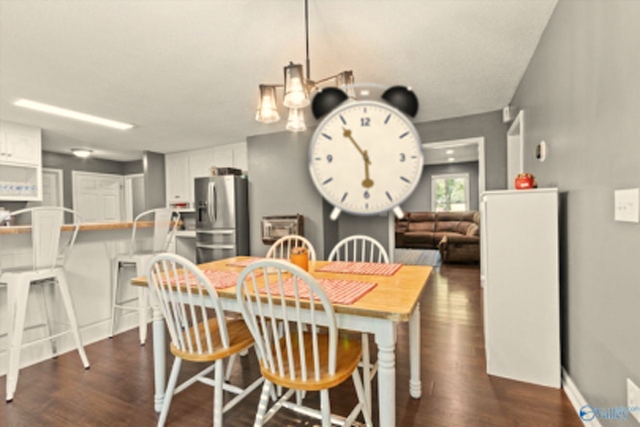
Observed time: 5h54
